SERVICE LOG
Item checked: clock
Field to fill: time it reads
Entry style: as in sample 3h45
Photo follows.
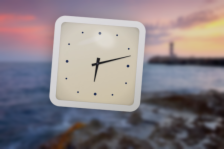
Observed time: 6h12
